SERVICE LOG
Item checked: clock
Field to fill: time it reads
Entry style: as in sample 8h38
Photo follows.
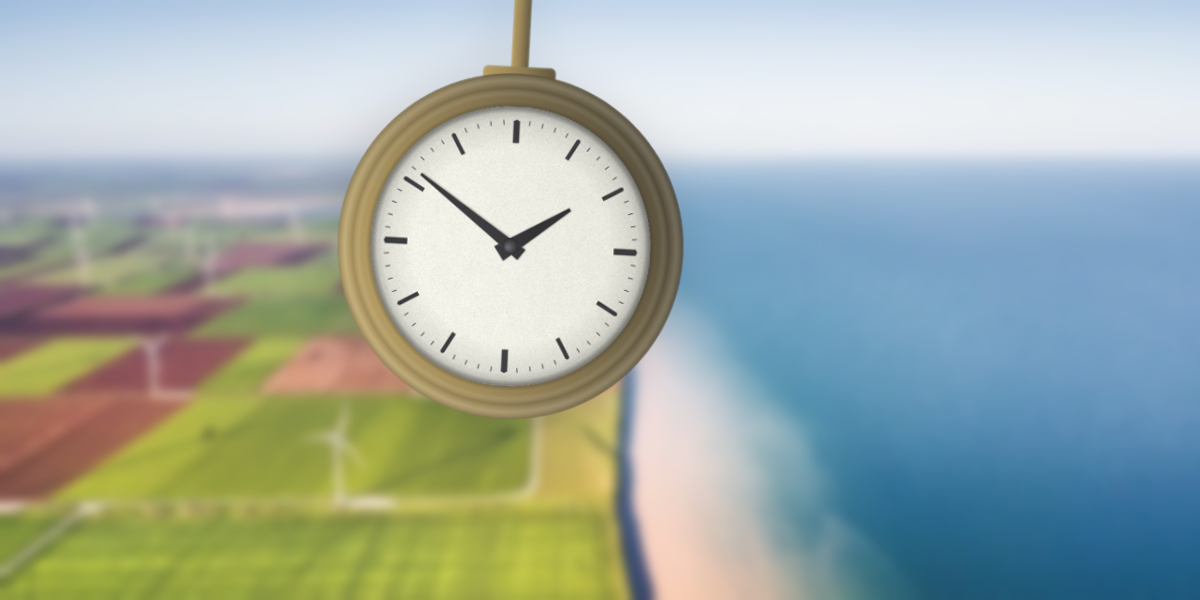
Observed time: 1h51
